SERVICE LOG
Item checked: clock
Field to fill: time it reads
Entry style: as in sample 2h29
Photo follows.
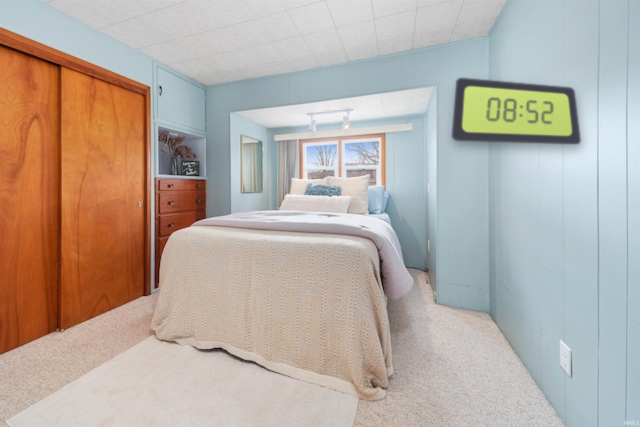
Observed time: 8h52
